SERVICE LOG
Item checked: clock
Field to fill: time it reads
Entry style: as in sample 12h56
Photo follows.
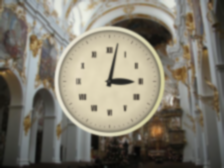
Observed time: 3h02
